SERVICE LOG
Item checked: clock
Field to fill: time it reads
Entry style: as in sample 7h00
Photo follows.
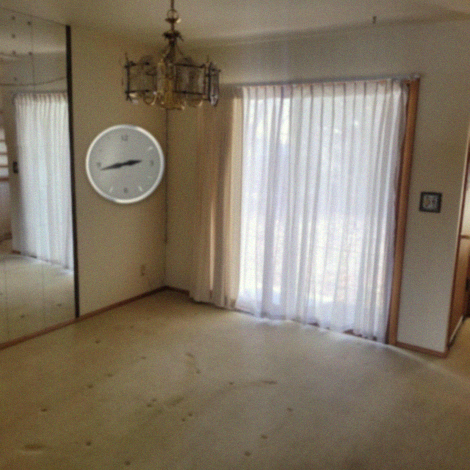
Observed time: 2h43
